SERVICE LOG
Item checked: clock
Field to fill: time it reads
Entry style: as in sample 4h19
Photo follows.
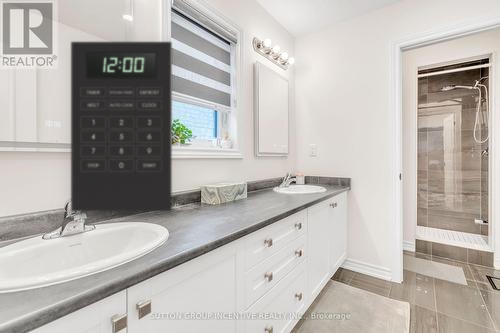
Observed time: 12h00
